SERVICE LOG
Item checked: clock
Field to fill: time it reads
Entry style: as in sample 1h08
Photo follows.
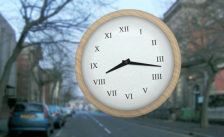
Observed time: 8h17
